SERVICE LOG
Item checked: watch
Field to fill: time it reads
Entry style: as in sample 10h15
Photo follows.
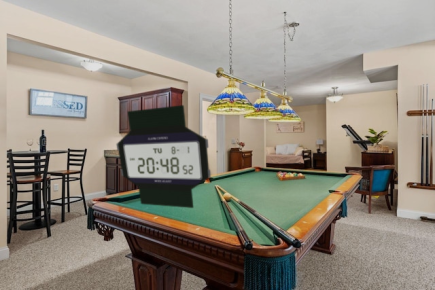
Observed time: 20h48
